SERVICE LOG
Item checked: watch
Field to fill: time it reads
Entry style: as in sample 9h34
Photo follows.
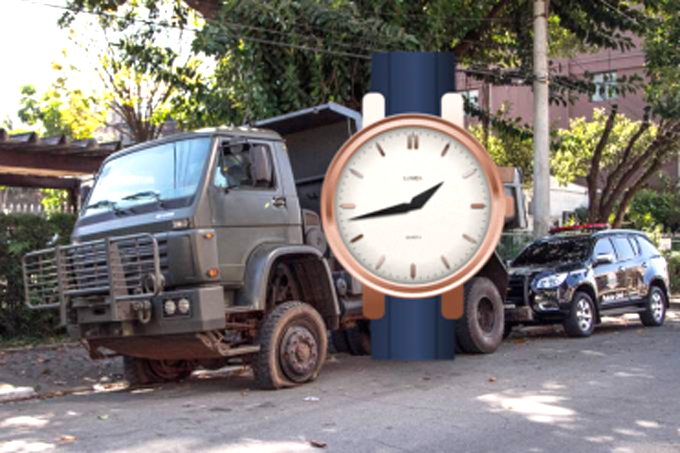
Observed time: 1h43
